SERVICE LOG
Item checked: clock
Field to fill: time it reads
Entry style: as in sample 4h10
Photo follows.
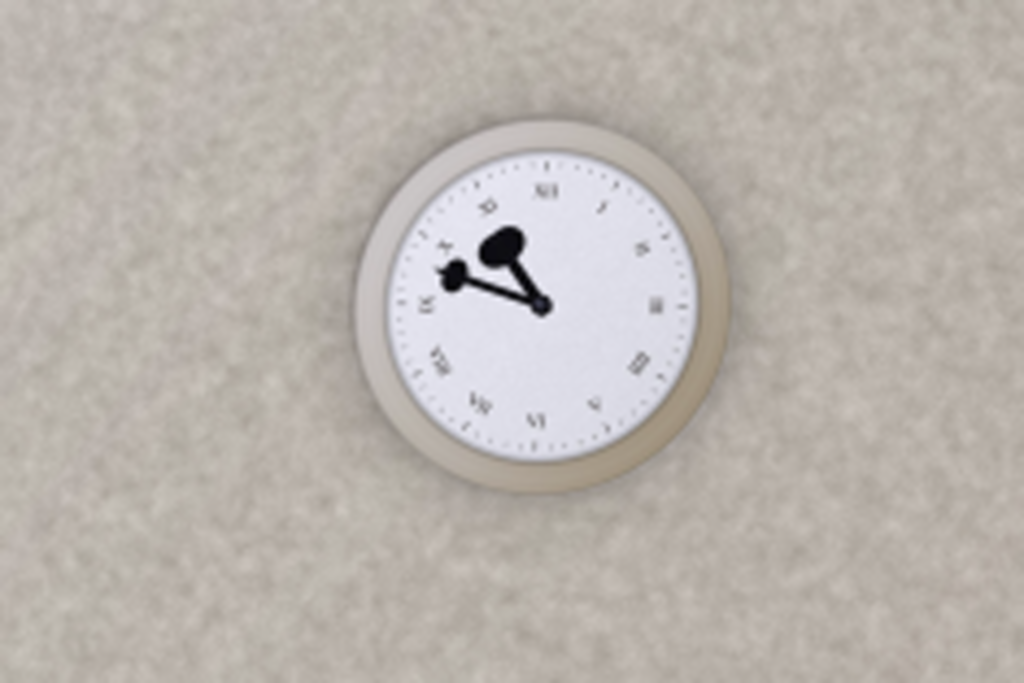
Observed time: 10h48
